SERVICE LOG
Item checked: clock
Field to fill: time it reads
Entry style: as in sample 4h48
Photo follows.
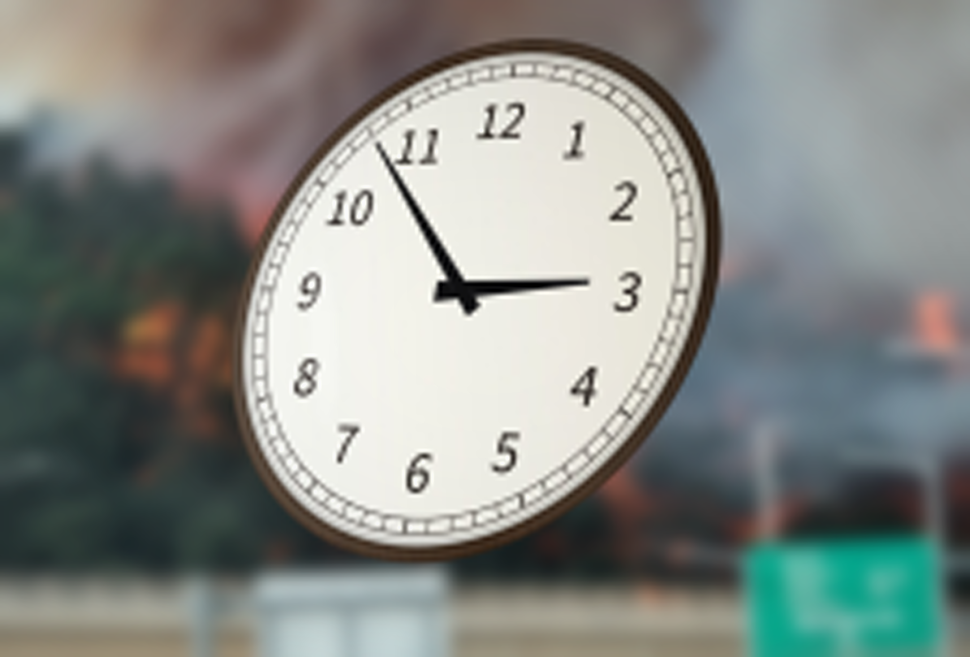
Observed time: 2h53
